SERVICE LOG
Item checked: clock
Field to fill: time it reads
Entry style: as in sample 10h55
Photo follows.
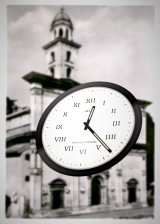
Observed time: 12h23
